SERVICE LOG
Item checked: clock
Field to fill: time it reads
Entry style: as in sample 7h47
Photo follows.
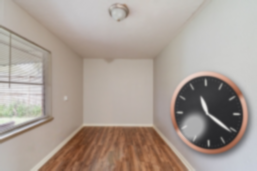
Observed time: 11h21
